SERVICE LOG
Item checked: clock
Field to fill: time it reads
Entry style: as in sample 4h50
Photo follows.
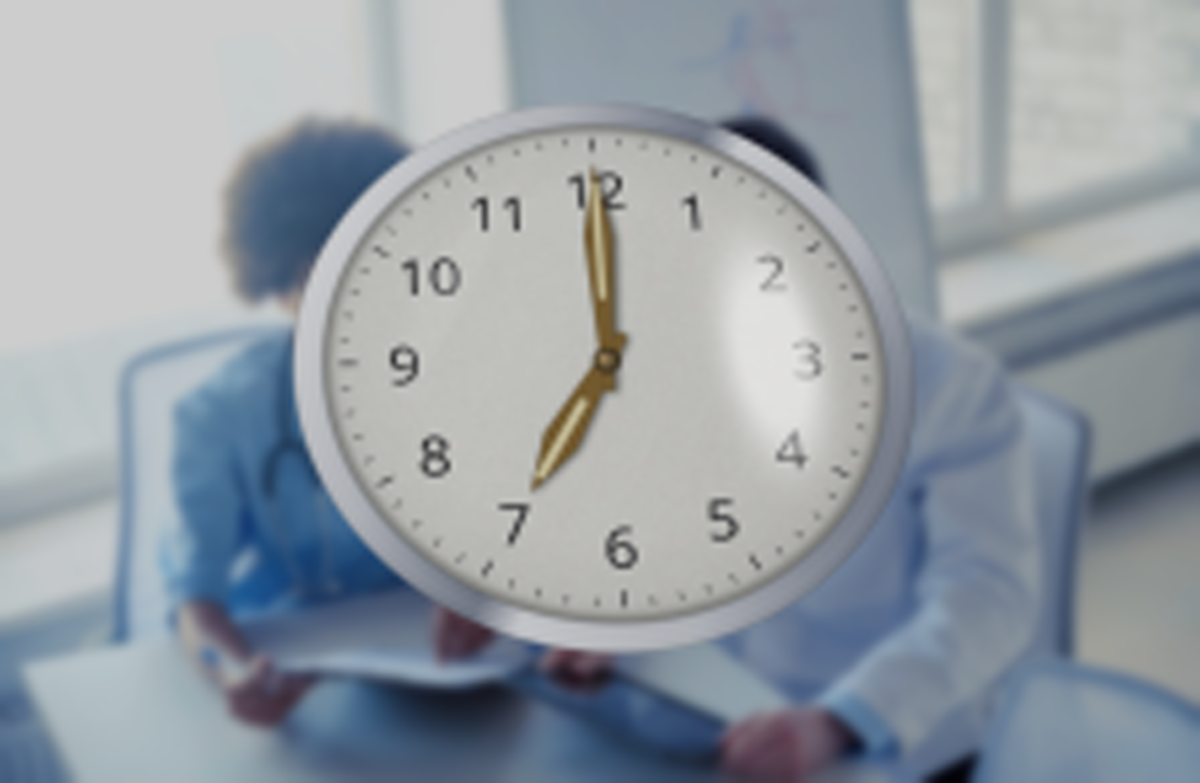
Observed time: 7h00
